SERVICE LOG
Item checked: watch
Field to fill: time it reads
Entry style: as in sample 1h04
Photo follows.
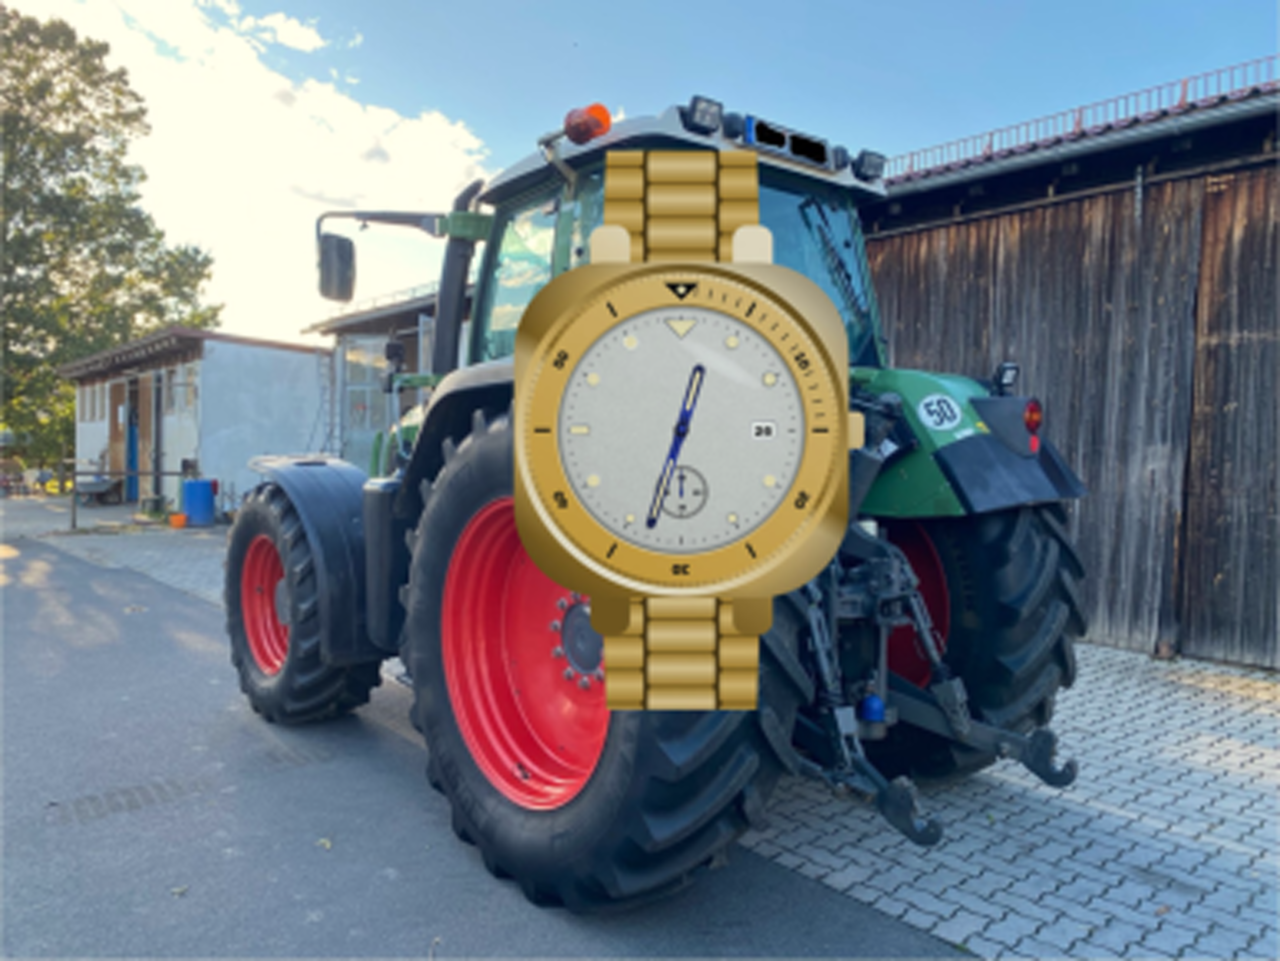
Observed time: 12h33
